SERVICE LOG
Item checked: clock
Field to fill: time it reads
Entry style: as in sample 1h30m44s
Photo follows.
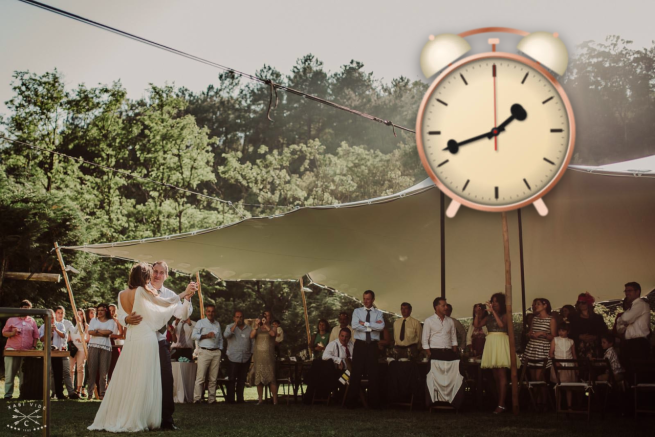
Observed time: 1h42m00s
